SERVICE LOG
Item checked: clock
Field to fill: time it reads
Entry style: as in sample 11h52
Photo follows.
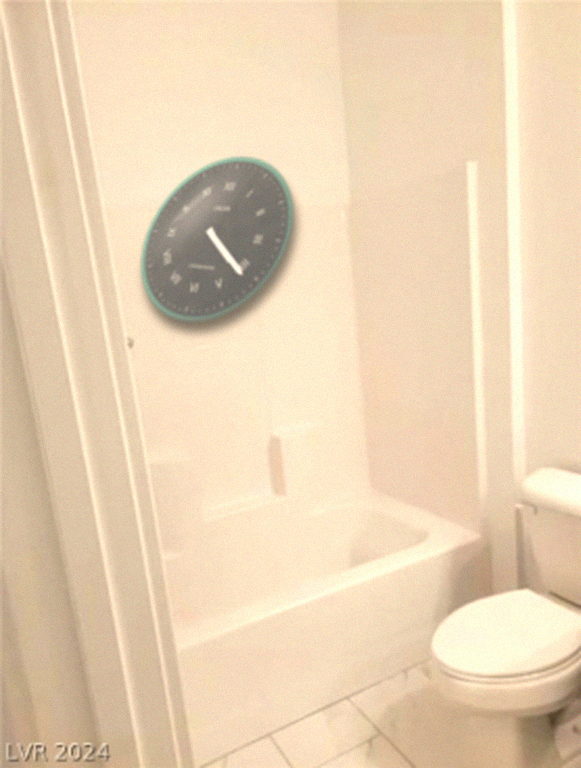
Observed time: 4h21
